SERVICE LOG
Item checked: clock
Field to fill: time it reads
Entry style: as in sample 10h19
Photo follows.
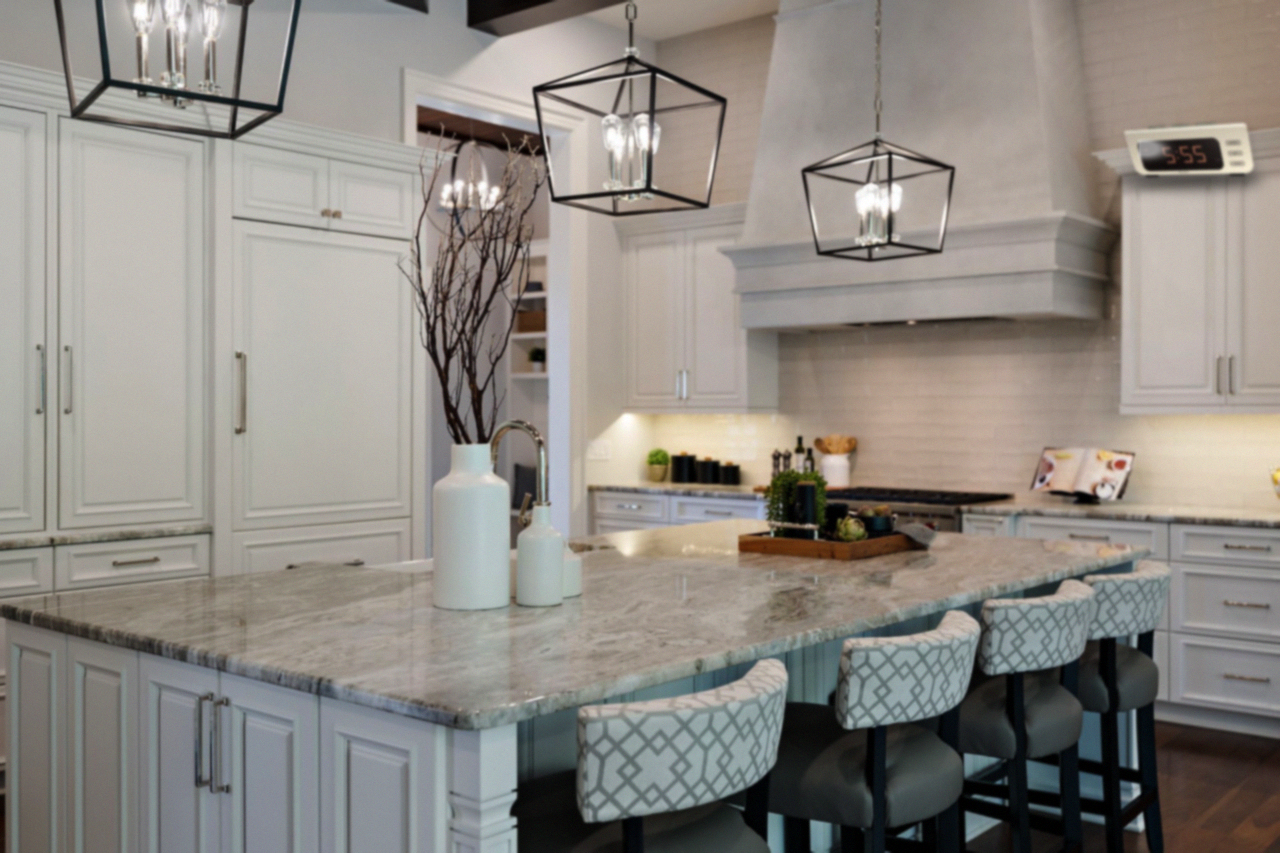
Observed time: 5h55
